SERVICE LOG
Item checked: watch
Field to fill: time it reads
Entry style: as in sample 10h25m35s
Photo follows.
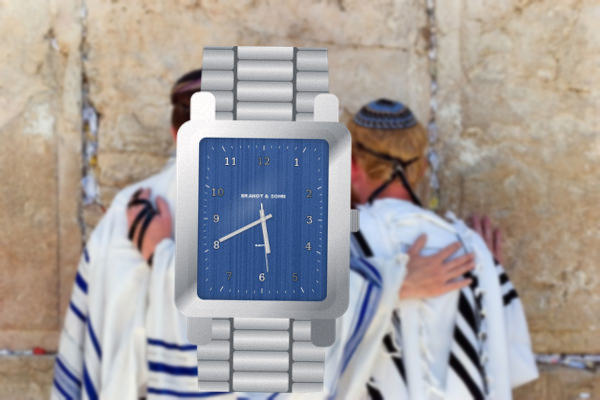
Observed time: 5h40m29s
